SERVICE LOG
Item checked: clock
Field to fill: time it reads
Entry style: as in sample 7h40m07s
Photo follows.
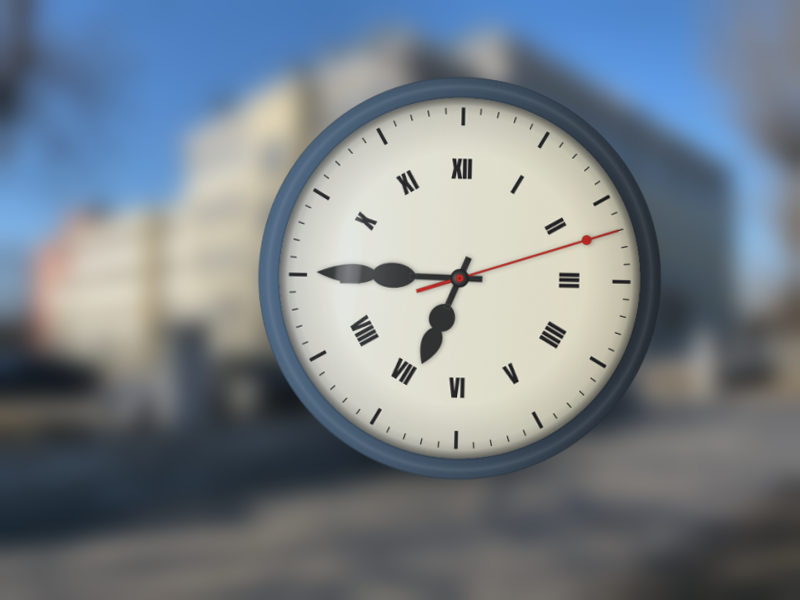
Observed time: 6h45m12s
